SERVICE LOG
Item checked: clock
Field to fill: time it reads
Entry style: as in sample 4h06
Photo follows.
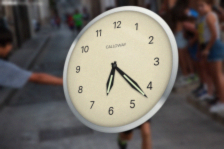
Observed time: 6h22
